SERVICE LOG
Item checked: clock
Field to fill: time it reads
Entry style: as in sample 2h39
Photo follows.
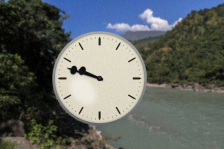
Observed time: 9h48
